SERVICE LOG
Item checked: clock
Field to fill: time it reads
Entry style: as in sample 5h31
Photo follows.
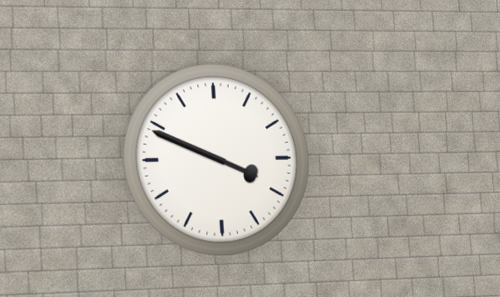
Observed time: 3h49
